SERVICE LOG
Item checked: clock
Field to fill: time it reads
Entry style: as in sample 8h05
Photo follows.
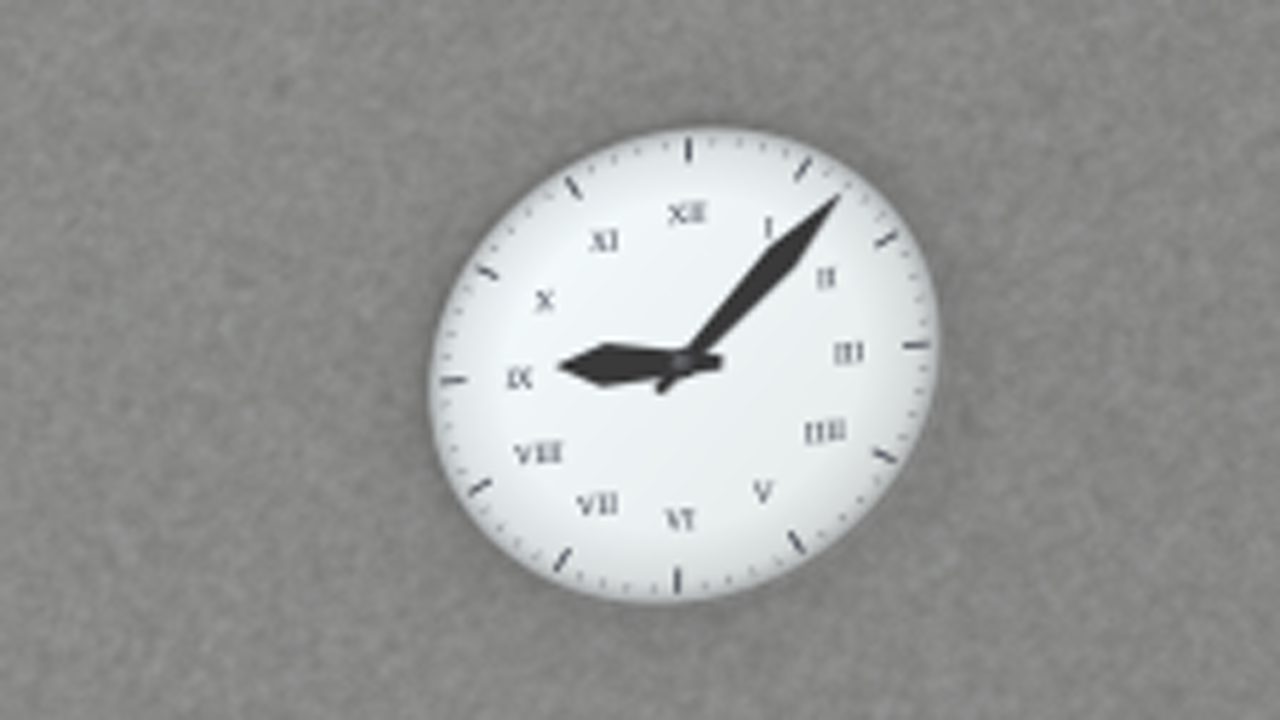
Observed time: 9h07
